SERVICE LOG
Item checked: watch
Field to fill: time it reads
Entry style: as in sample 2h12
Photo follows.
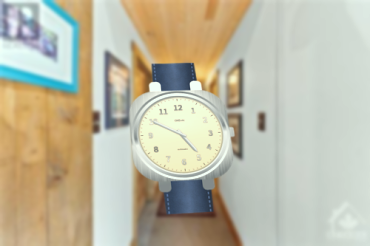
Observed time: 4h50
